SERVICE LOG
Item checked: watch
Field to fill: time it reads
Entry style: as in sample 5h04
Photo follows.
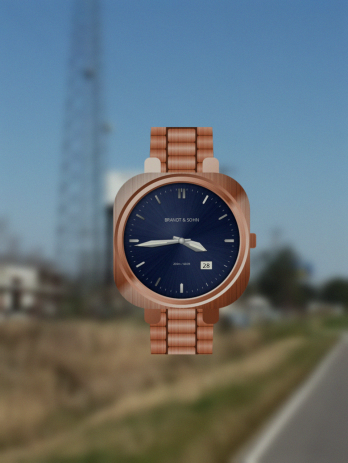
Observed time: 3h44
